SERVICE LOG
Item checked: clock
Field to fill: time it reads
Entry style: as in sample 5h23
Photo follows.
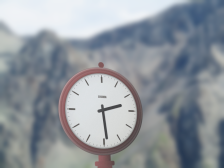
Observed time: 2h29
